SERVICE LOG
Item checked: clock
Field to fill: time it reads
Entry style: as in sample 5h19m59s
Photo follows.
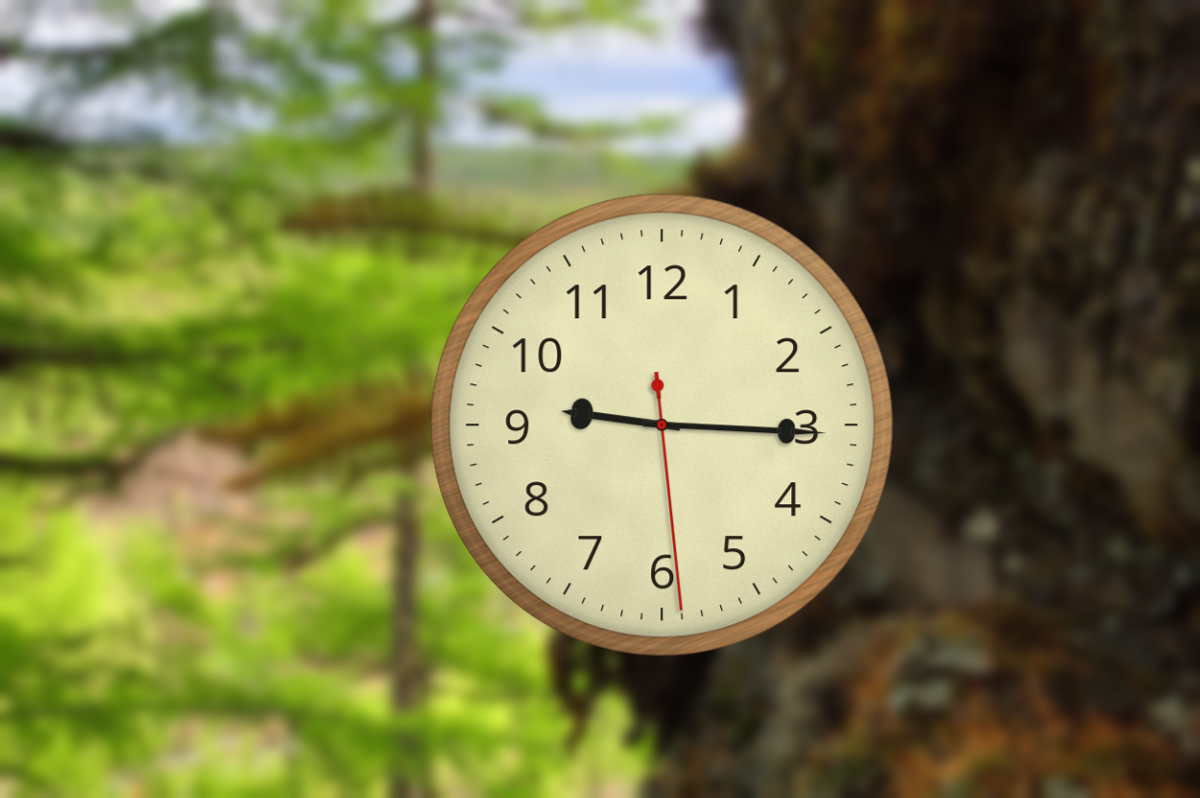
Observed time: 9h15m29s
